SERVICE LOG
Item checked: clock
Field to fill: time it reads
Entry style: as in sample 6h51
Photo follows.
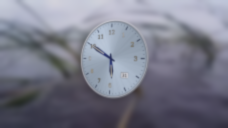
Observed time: 5h50
